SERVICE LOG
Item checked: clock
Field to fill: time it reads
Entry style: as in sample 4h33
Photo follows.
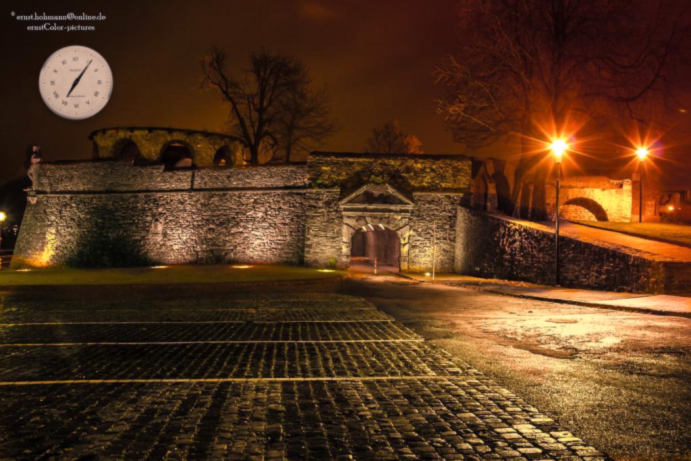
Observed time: 7h06
